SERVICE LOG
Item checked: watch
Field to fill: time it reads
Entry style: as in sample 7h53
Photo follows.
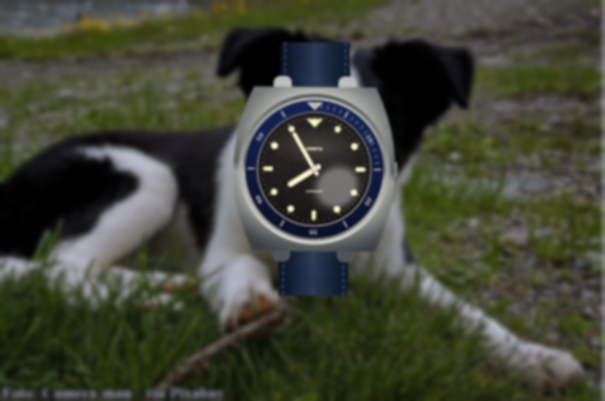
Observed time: 7h55
